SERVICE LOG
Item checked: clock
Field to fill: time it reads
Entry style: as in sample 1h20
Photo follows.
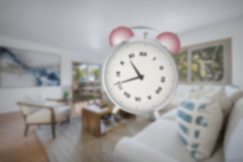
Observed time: 10h41
